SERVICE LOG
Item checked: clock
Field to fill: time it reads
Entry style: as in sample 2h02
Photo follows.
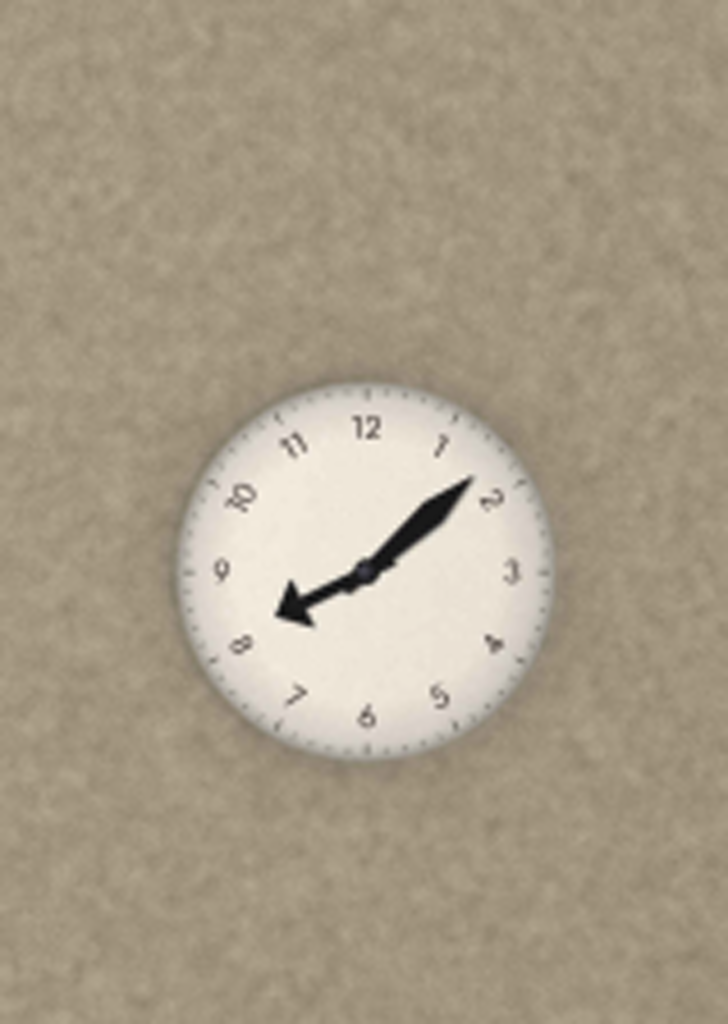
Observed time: 8h08
